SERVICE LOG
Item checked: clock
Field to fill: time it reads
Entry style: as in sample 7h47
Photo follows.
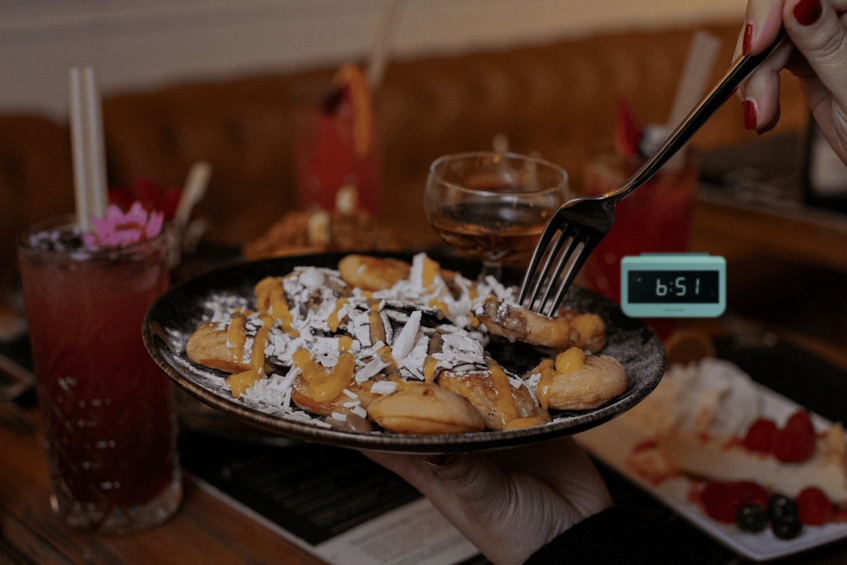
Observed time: 6h51
